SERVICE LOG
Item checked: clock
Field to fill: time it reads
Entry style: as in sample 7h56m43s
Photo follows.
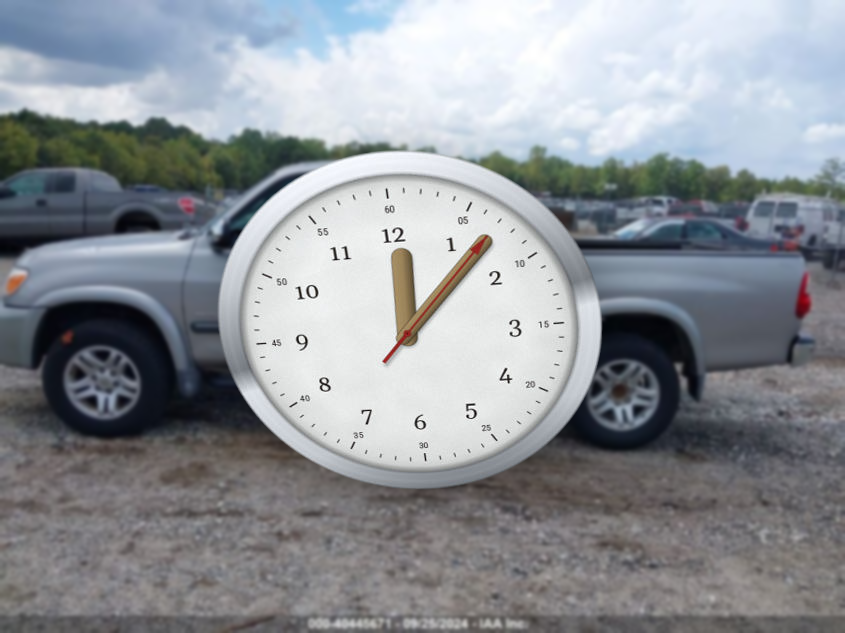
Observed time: 12h07m07s
